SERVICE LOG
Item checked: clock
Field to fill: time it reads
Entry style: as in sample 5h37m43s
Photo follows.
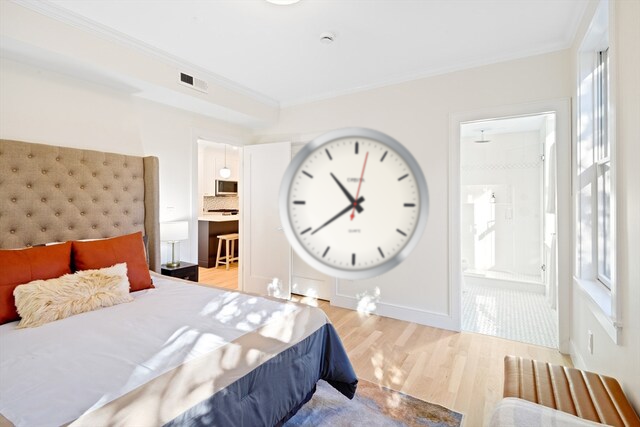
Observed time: 10h39m02s
